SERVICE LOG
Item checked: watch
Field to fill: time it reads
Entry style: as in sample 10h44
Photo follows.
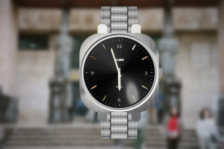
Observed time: 5h57
